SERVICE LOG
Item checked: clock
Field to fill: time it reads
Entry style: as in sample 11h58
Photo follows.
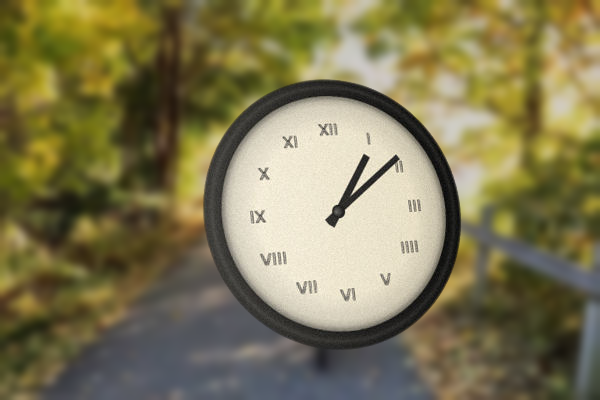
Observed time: 1h09
